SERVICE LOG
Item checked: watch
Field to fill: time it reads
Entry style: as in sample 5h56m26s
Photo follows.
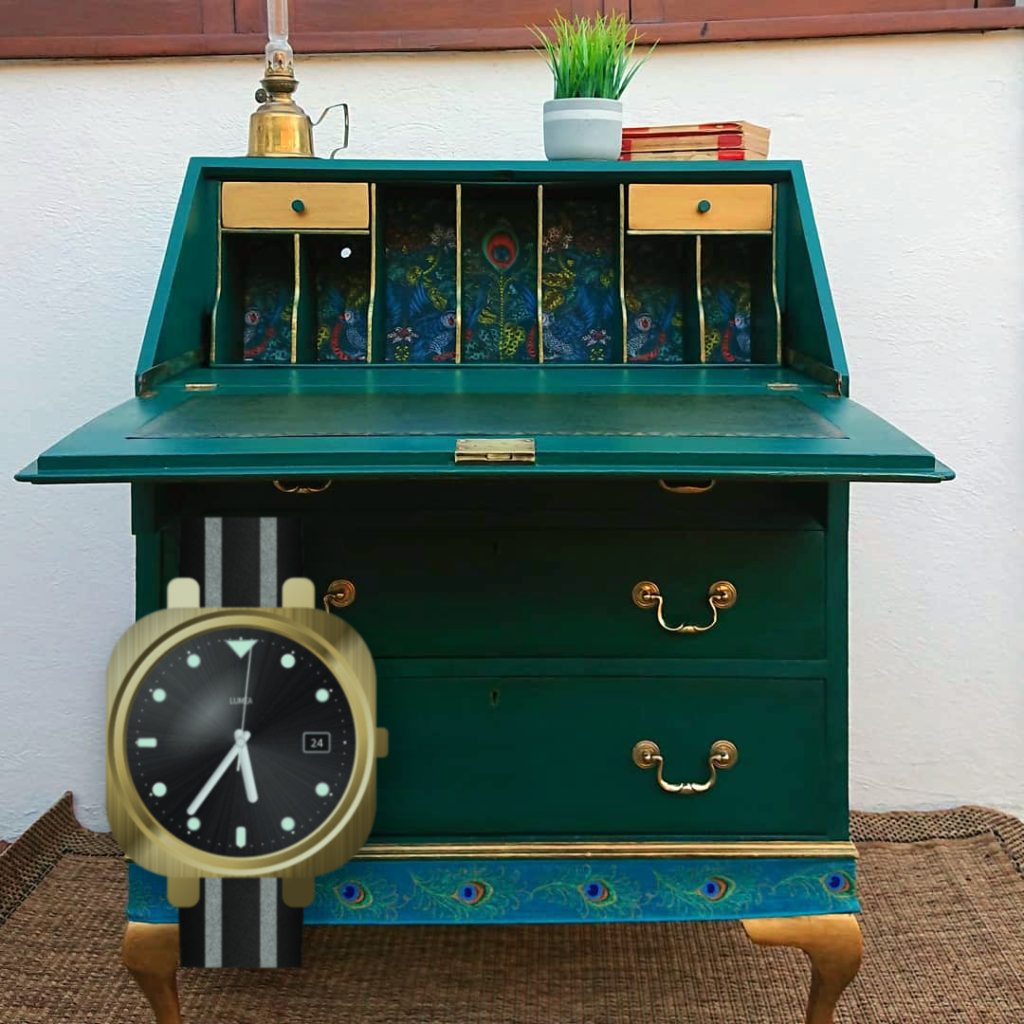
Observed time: 5h36m01s
